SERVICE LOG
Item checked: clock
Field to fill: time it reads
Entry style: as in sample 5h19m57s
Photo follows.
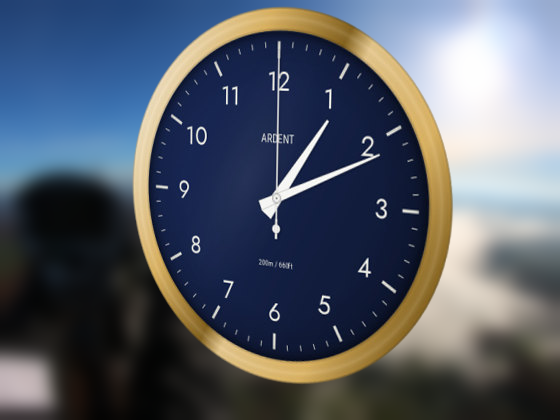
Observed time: 1h11m00s
